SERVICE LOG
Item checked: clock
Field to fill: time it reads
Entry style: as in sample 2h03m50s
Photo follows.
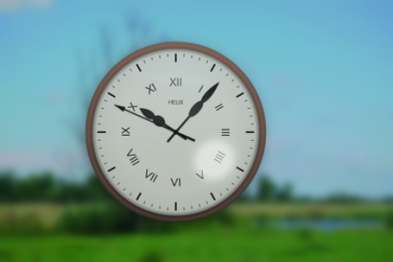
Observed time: 10h06m49s
